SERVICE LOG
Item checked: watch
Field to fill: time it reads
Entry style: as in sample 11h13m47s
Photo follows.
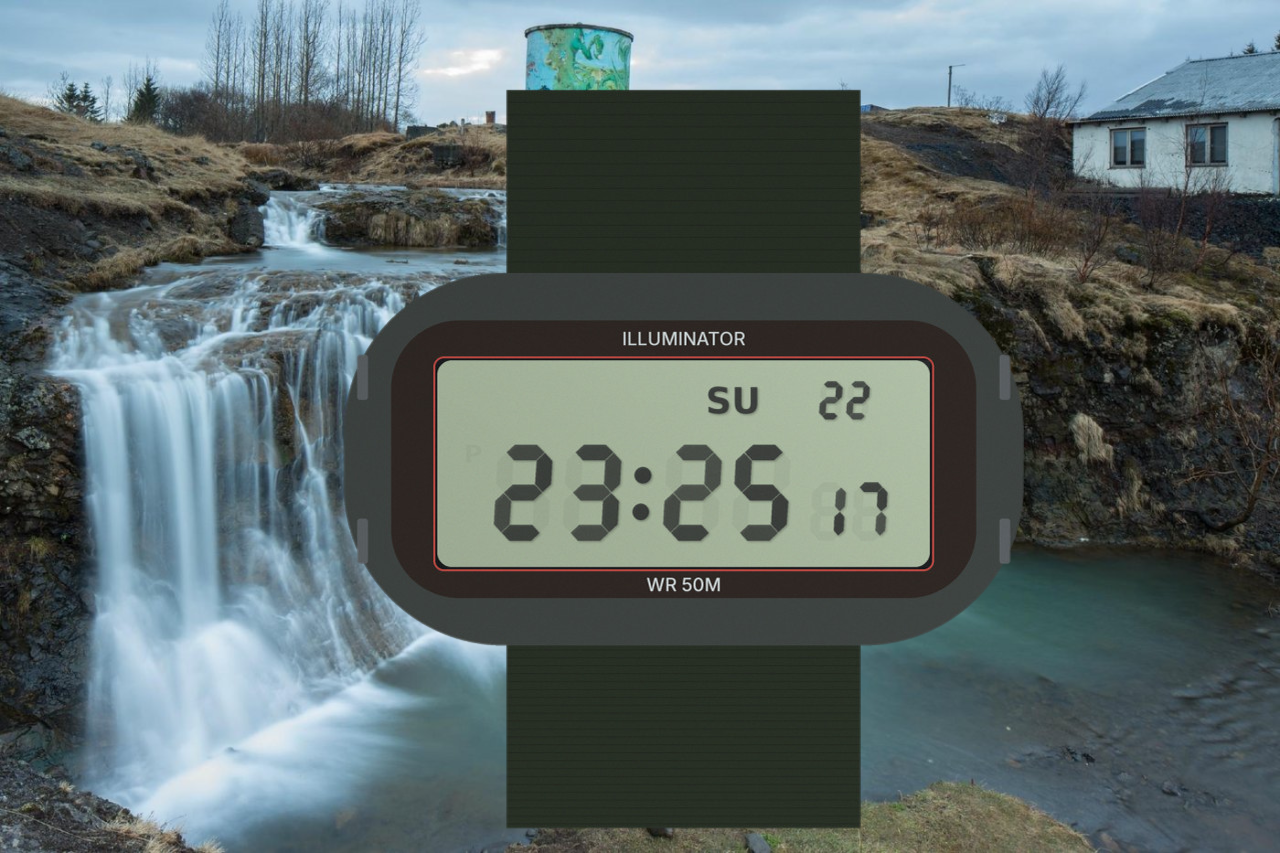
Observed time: 23h25m17s
